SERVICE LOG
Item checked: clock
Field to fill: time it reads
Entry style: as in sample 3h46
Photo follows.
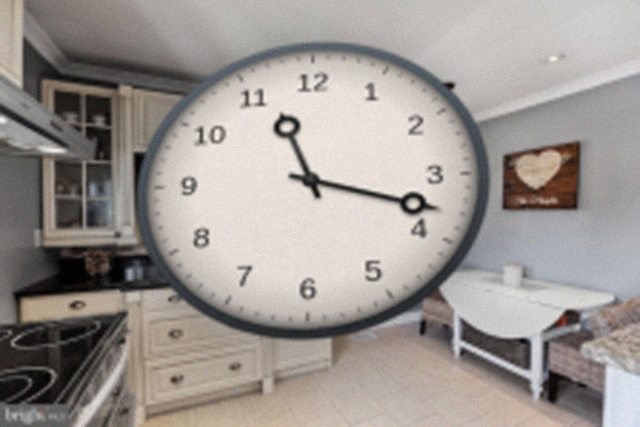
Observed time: 11h18
